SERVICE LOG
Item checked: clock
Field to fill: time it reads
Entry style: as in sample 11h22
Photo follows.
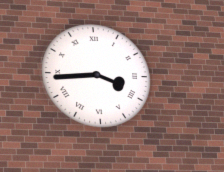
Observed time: 3h44
